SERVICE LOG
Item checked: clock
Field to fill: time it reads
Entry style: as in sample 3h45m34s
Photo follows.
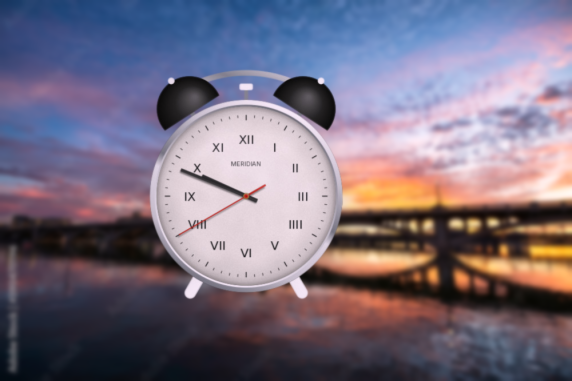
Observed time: 9h48m40s
